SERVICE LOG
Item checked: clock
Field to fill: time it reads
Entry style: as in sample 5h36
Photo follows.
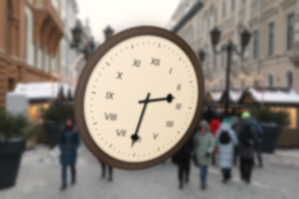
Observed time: 2h31
